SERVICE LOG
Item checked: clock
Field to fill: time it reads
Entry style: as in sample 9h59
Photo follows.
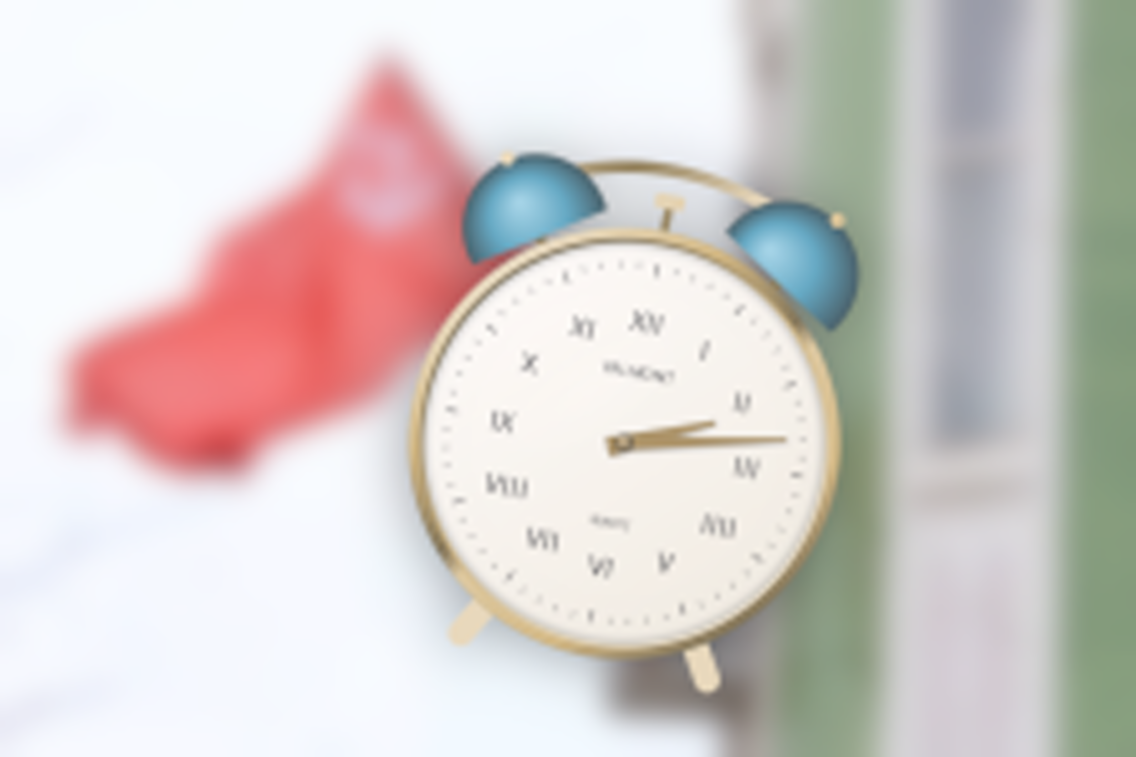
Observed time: 2h13
